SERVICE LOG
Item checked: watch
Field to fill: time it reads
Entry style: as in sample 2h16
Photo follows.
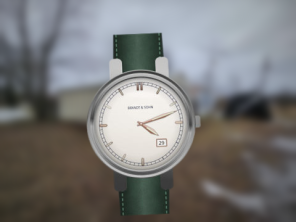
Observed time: 4h12
